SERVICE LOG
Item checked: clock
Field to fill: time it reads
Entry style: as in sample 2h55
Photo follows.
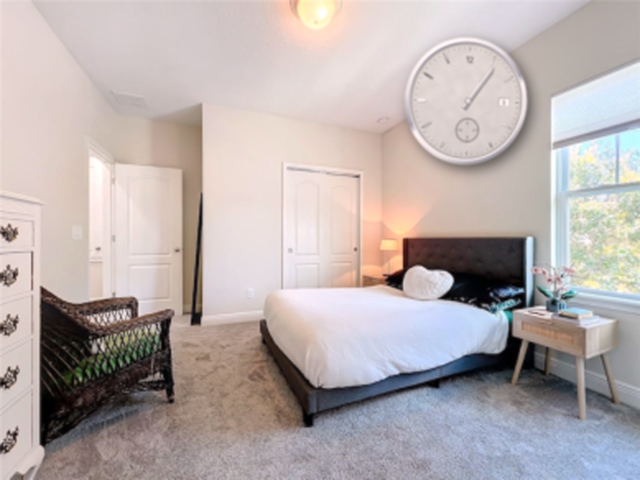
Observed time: 1h06
